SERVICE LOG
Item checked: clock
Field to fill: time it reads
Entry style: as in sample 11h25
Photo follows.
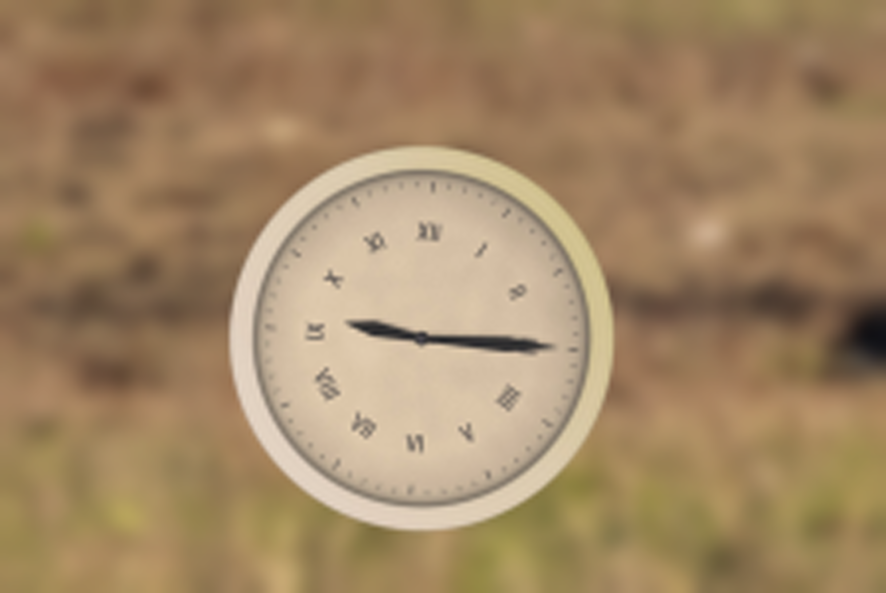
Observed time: 9h15
